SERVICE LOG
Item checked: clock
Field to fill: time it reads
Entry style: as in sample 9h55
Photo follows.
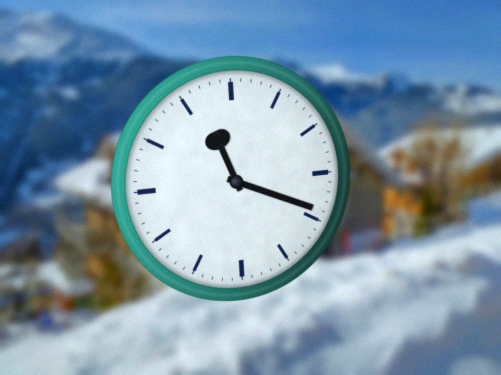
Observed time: 11h19
